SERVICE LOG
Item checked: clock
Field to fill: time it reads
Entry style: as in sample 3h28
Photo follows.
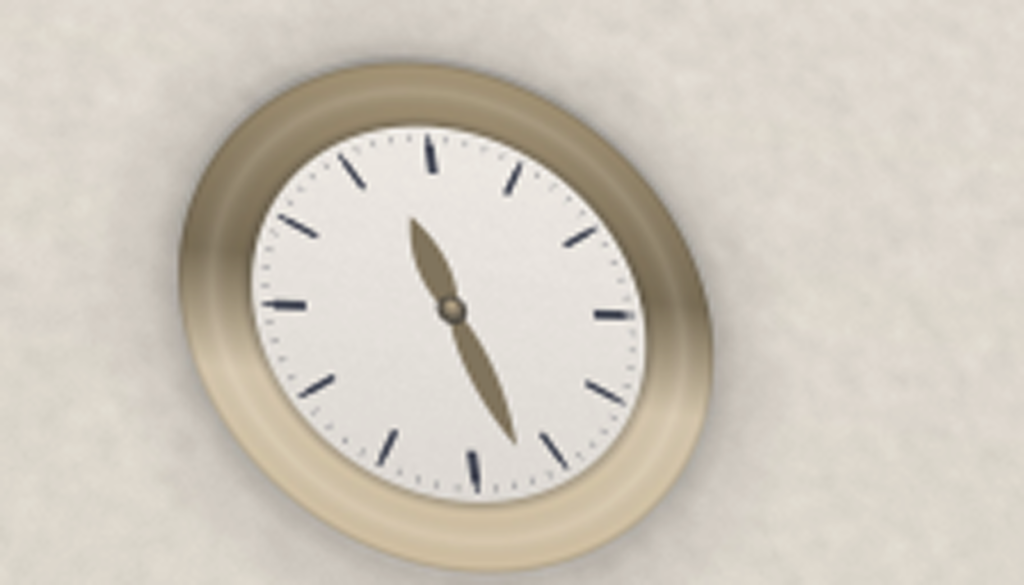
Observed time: 11h27
